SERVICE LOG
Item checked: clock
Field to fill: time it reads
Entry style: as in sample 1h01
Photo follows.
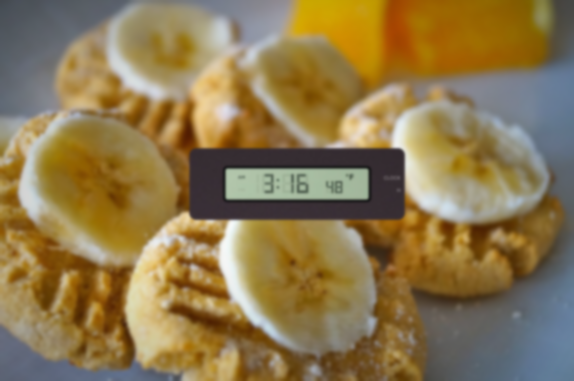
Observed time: 3h16
